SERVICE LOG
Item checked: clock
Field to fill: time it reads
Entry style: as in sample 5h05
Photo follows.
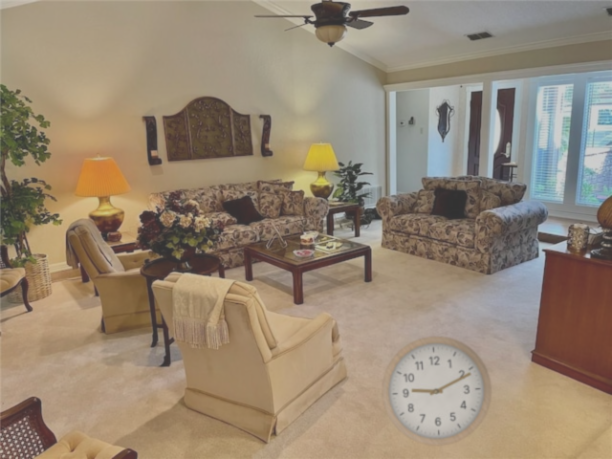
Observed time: 9h11
